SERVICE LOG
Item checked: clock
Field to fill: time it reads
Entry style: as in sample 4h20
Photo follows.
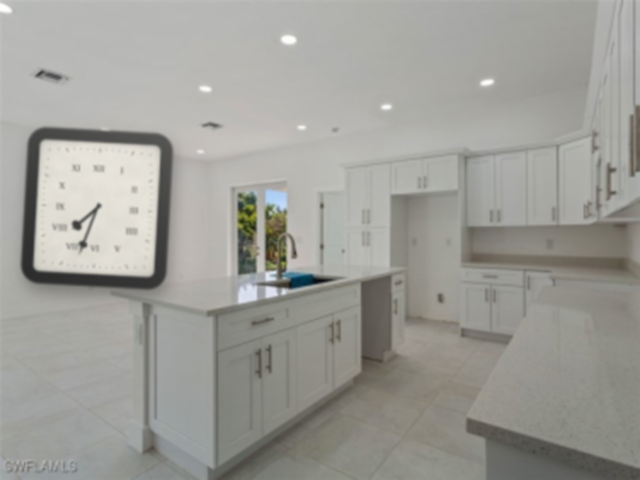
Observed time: 7h33
